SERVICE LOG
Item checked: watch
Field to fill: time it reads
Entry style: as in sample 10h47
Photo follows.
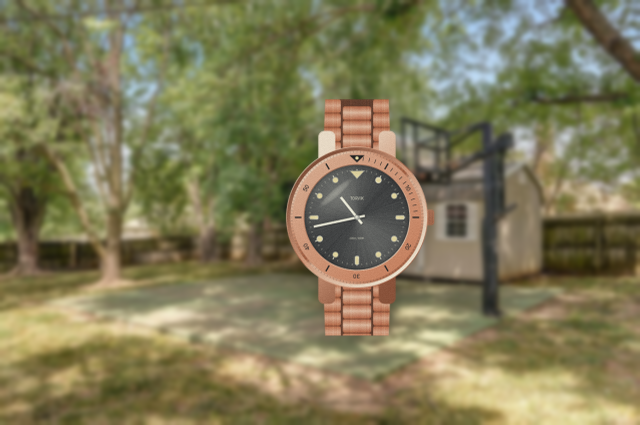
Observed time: 10h43
